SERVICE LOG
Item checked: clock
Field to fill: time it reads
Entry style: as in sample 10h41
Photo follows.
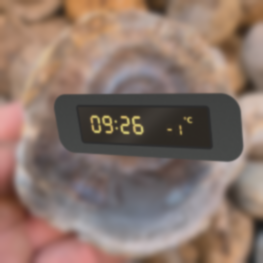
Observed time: 9h26
